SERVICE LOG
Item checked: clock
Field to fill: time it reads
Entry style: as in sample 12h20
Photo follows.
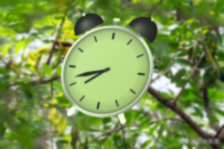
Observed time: 7h42
